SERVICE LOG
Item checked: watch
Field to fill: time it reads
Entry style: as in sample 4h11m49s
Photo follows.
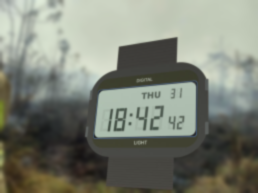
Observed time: 18h42m42s
